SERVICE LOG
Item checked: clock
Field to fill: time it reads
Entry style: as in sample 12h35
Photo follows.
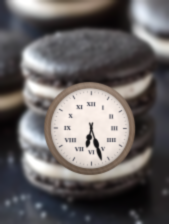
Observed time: 6h27
